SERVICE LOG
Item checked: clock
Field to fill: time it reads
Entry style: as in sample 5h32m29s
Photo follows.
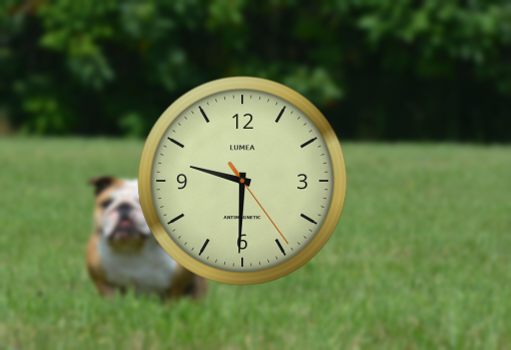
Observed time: 9h30m24s
